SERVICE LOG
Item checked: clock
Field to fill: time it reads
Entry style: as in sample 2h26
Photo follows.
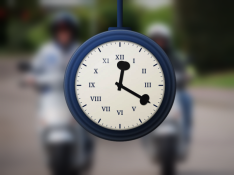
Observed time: 12h20
